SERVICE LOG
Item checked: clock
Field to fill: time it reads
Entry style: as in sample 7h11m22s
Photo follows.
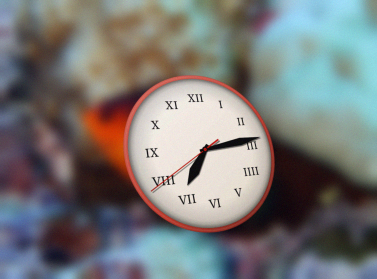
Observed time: 7h13m40s
